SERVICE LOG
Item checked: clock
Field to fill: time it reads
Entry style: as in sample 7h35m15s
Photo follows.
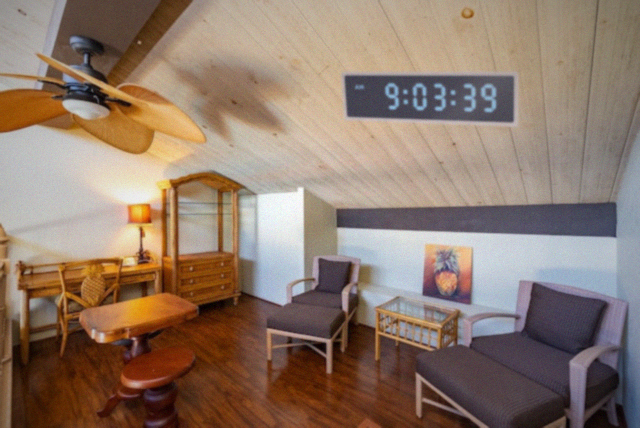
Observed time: 9h03m39s
